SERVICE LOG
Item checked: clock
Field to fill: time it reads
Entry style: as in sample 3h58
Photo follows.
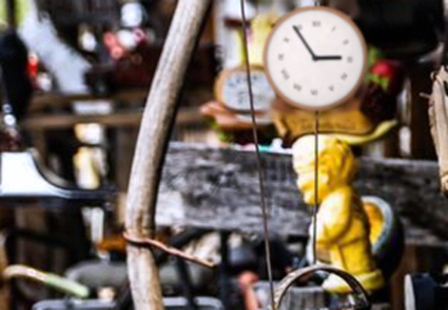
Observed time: 2h54
